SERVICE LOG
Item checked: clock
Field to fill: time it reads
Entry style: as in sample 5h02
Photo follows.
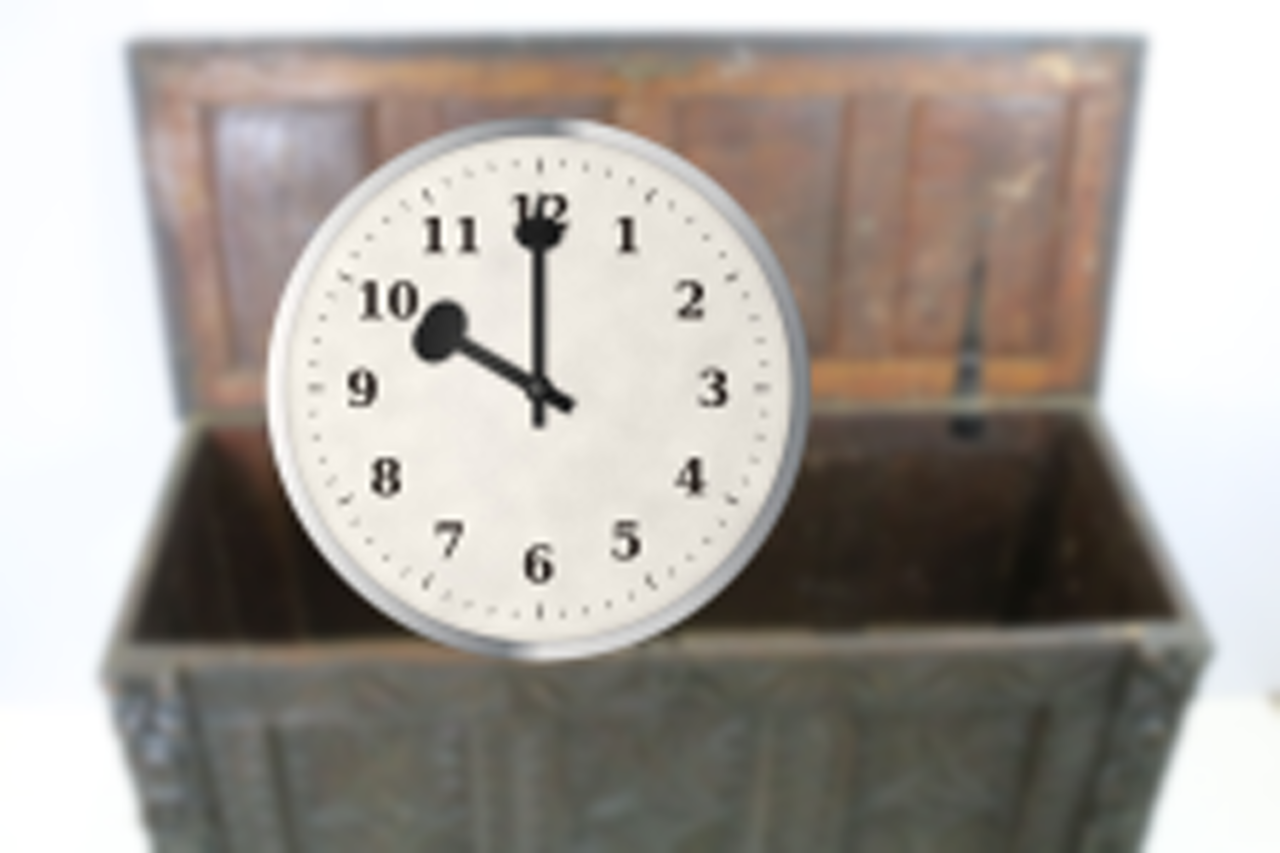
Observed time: 10h00
